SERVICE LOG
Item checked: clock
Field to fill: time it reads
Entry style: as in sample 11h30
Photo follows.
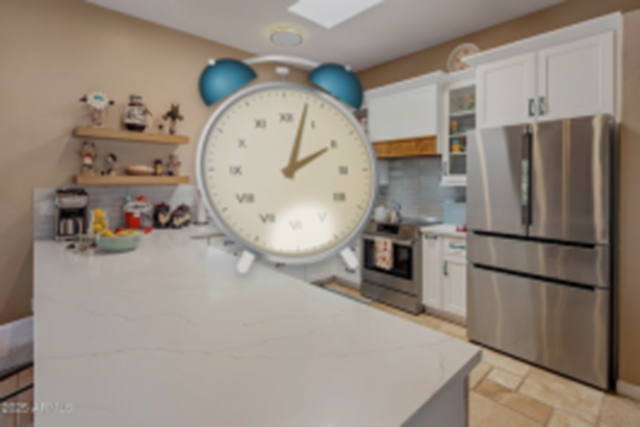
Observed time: 2h03
